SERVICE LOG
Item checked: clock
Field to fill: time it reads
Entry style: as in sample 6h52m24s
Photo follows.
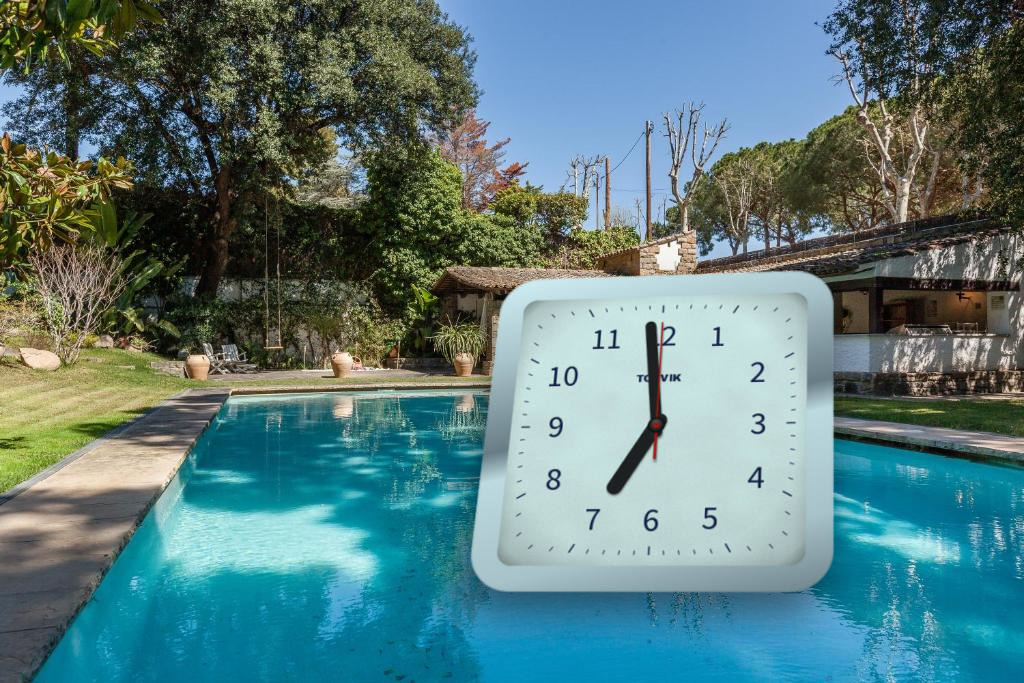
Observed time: 6h59m00s
